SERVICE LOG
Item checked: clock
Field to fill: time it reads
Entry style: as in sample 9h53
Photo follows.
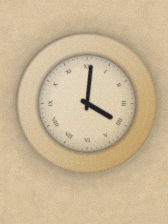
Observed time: 4h01
